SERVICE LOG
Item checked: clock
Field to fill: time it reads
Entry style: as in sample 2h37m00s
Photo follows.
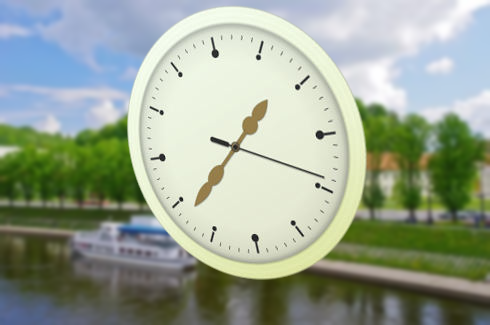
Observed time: 1h38m19s
